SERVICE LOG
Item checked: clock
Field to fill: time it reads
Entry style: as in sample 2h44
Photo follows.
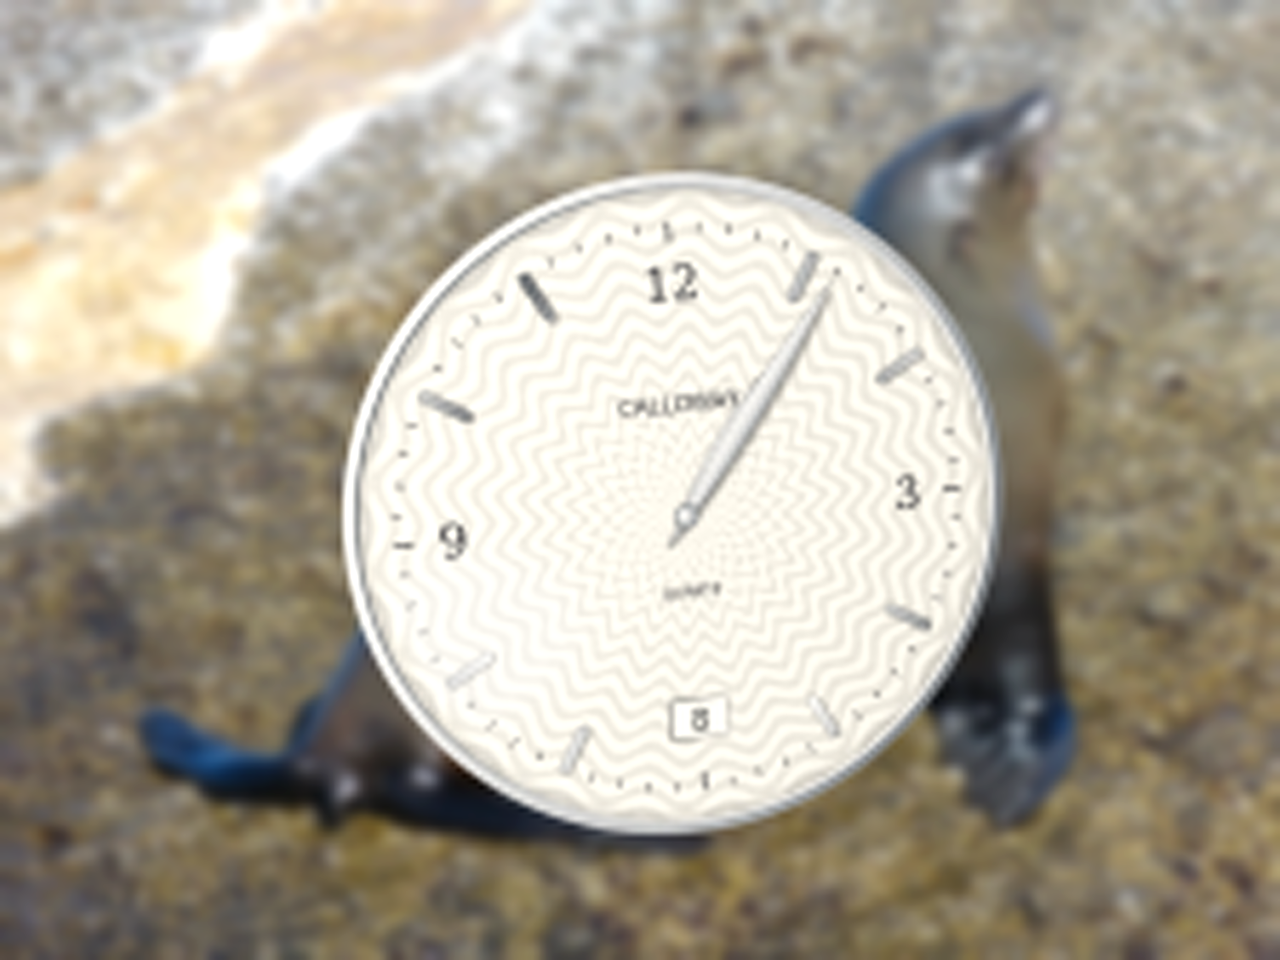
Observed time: 1h06
